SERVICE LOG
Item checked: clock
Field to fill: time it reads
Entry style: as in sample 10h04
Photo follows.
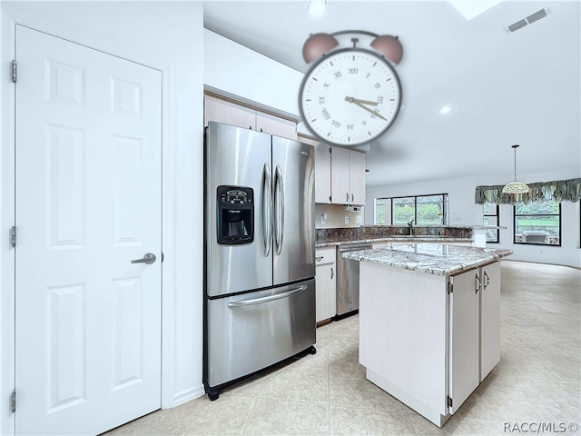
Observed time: 3h20
